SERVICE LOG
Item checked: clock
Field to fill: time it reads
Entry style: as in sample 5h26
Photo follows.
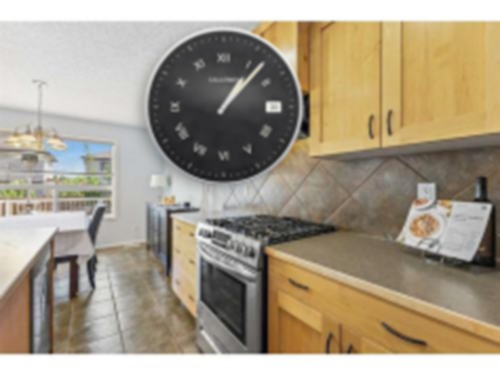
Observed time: 1h07
